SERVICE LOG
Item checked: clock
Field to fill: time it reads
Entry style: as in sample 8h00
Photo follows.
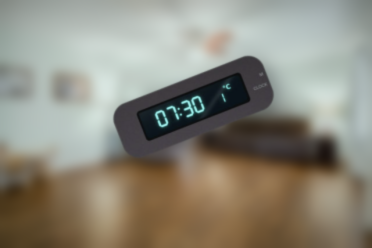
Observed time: 7h30
